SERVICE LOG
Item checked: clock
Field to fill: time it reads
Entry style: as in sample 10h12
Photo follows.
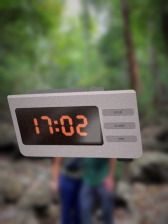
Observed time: 17h02
